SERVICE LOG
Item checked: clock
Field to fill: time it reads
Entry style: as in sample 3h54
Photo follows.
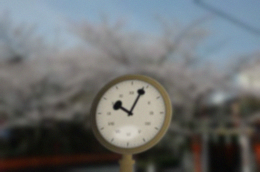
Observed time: 10h04
